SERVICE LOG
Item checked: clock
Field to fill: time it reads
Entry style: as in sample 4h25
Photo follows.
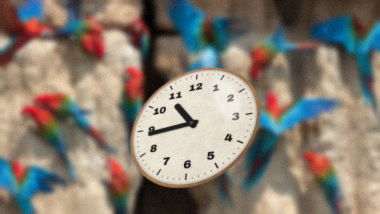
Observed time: 10h44
